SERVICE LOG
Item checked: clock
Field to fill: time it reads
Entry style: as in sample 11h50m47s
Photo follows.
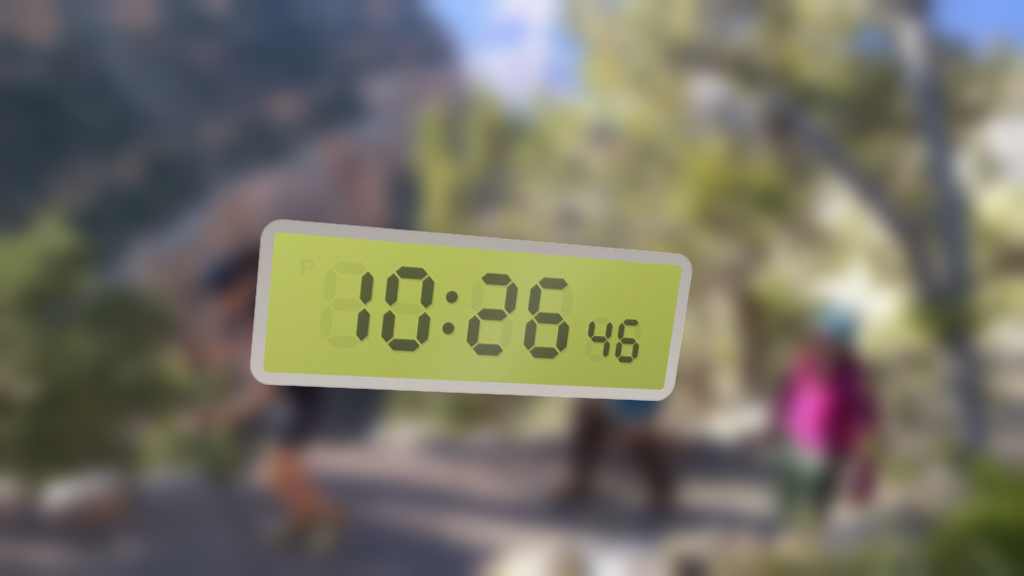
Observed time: 10h26m46s
